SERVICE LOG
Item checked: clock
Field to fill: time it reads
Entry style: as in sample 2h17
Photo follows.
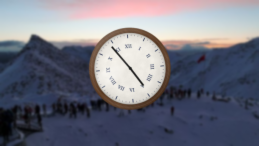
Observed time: 4h54
